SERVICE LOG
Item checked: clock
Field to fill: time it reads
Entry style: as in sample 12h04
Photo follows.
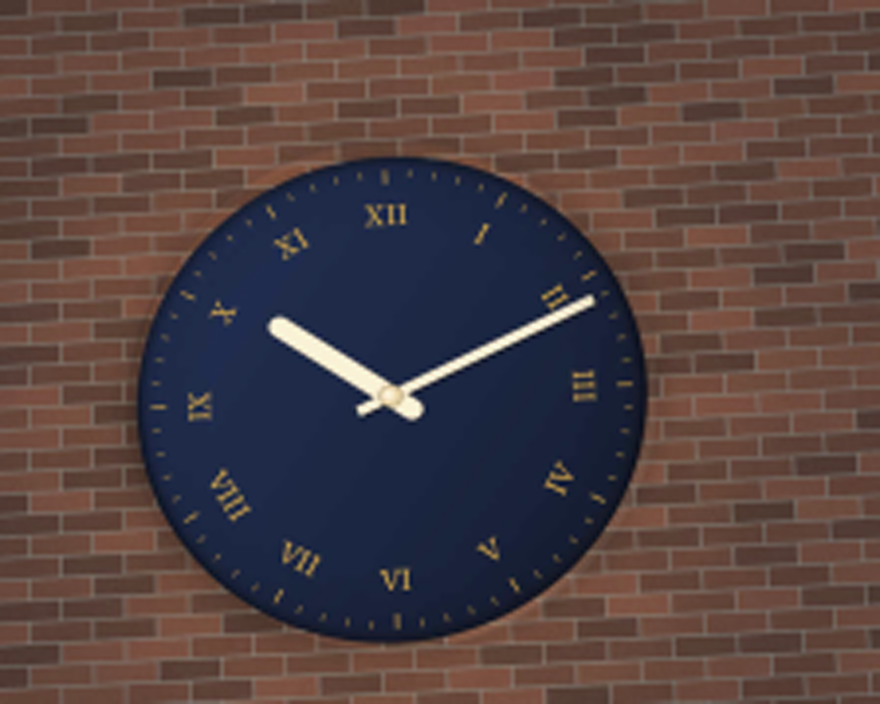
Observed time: 10h11
